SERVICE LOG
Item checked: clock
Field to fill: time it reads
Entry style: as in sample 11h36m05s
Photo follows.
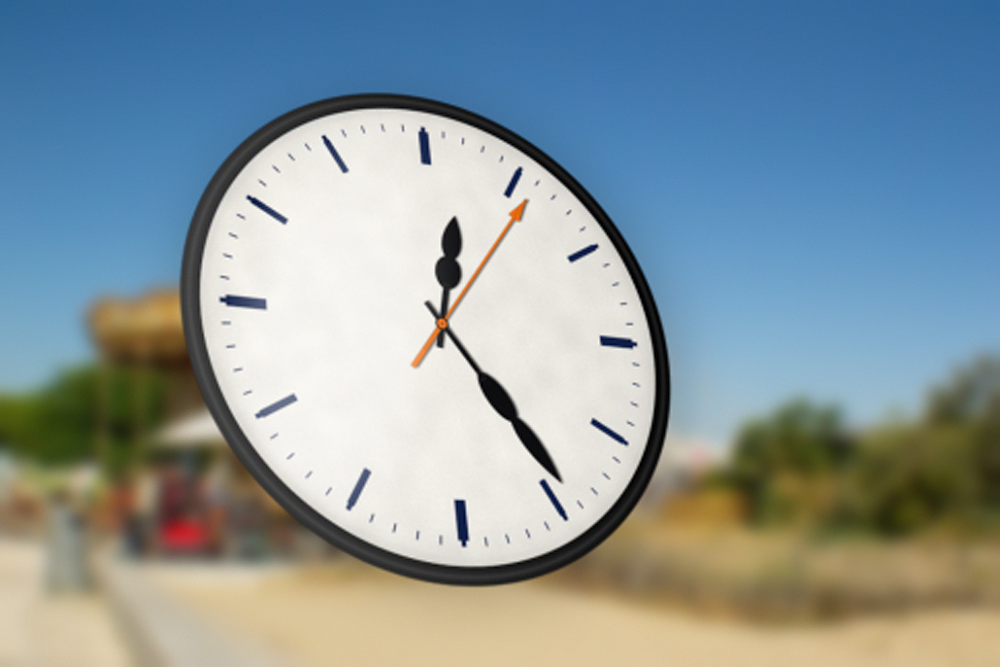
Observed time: 12h24m06s
